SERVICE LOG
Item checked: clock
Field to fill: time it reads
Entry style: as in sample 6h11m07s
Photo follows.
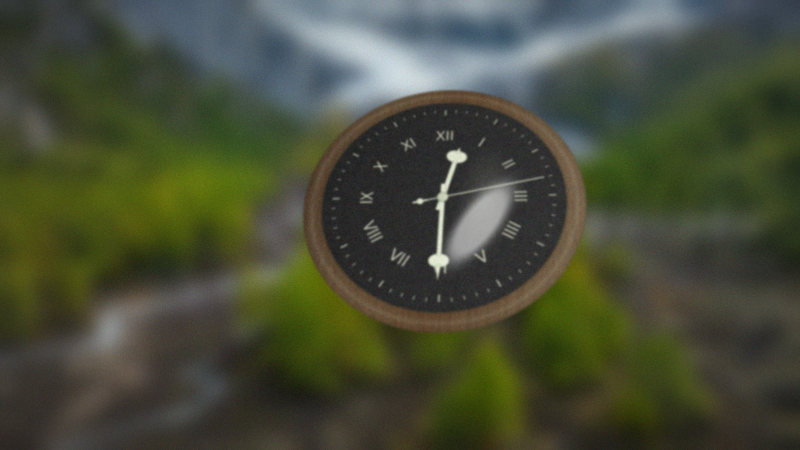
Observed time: 12h30m13s
